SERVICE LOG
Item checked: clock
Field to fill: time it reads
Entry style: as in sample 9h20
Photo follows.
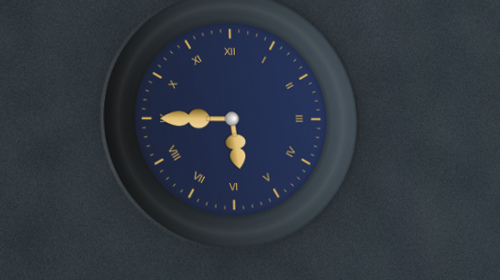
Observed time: 5h45
